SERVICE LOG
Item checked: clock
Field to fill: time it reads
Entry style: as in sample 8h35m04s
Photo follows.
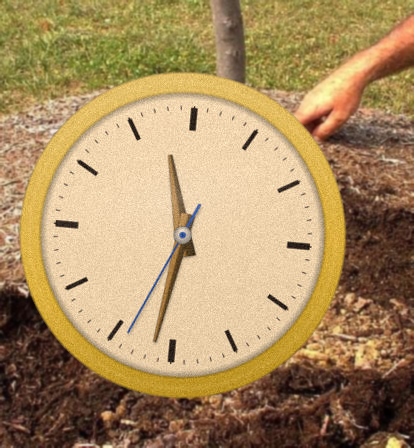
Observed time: 11h31m34s
